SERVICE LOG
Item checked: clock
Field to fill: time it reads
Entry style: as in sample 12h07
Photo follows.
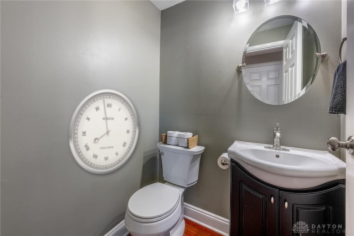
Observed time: 7h58
